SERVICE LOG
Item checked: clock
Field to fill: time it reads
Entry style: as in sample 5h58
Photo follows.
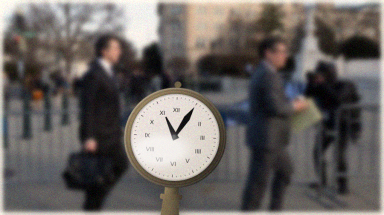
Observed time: 11h05
